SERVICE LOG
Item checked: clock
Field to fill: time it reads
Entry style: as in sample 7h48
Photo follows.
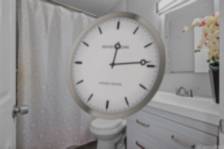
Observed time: 12h14
